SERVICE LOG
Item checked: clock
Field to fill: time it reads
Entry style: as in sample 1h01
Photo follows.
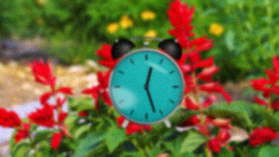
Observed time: 12h27
